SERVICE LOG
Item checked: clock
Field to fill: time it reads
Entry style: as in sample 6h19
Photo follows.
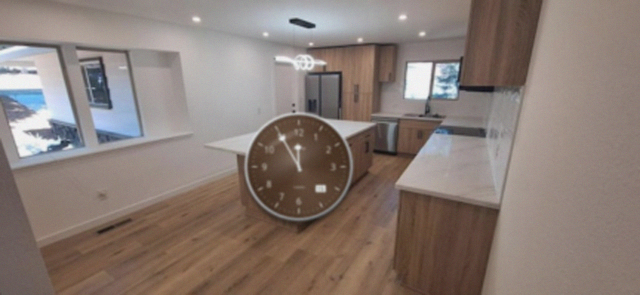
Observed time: 11h55
